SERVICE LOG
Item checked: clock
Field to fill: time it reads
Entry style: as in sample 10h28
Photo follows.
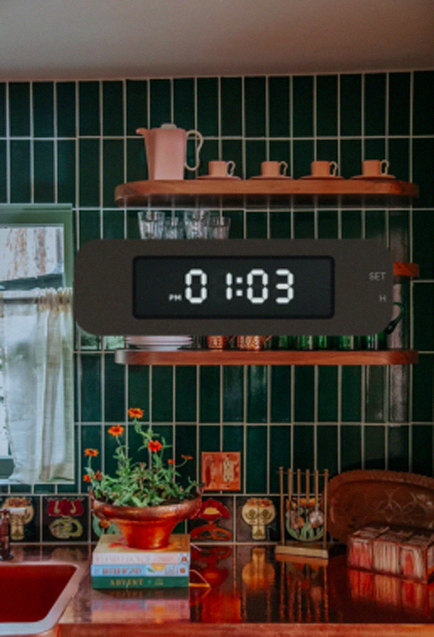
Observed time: 1h03
